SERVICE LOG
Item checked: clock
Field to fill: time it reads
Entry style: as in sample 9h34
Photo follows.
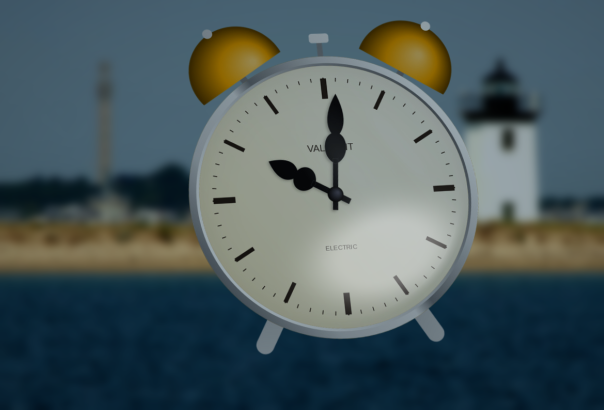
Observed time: 10h01
